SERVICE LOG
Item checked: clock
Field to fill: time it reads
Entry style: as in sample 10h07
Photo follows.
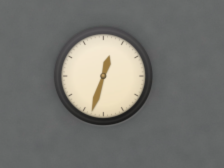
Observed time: 12h33
